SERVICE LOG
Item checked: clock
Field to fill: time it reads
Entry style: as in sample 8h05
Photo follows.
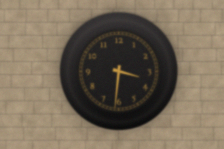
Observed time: 3h31
